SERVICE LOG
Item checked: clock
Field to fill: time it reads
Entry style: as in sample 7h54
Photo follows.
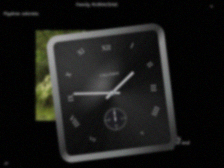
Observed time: 1h46
